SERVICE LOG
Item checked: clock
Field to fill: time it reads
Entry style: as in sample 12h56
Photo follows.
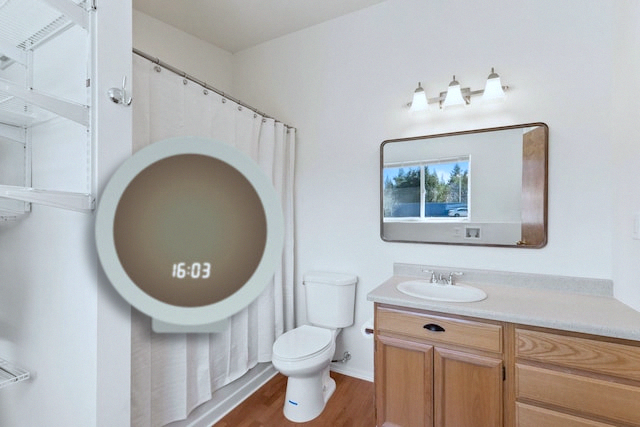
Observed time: 16h03
